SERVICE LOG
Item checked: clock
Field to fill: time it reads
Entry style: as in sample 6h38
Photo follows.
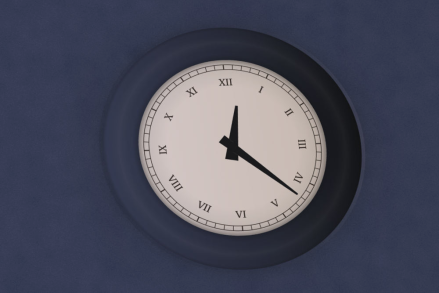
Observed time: 12h22
